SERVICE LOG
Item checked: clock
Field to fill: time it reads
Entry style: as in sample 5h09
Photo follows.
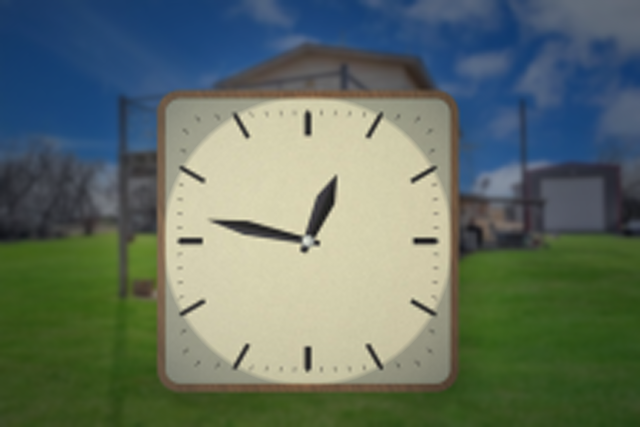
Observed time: 12h47
